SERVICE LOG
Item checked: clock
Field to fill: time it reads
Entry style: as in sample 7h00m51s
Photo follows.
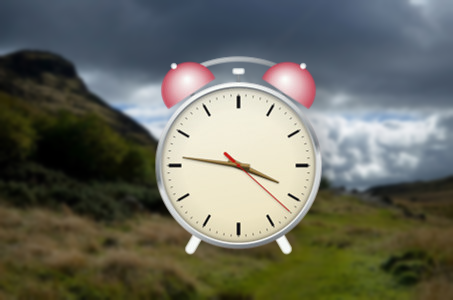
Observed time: 3h46m22s
